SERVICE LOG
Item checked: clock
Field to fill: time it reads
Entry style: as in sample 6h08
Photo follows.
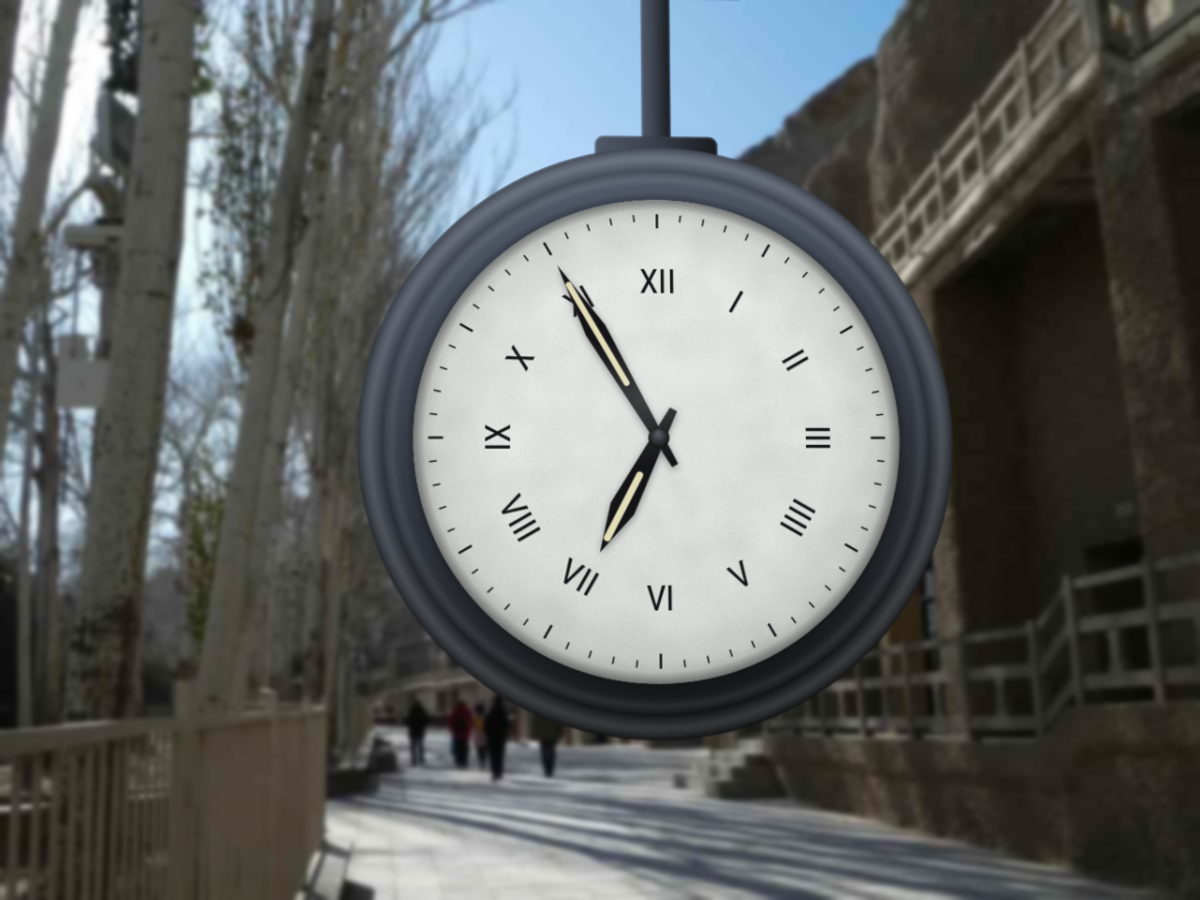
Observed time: 6h55
